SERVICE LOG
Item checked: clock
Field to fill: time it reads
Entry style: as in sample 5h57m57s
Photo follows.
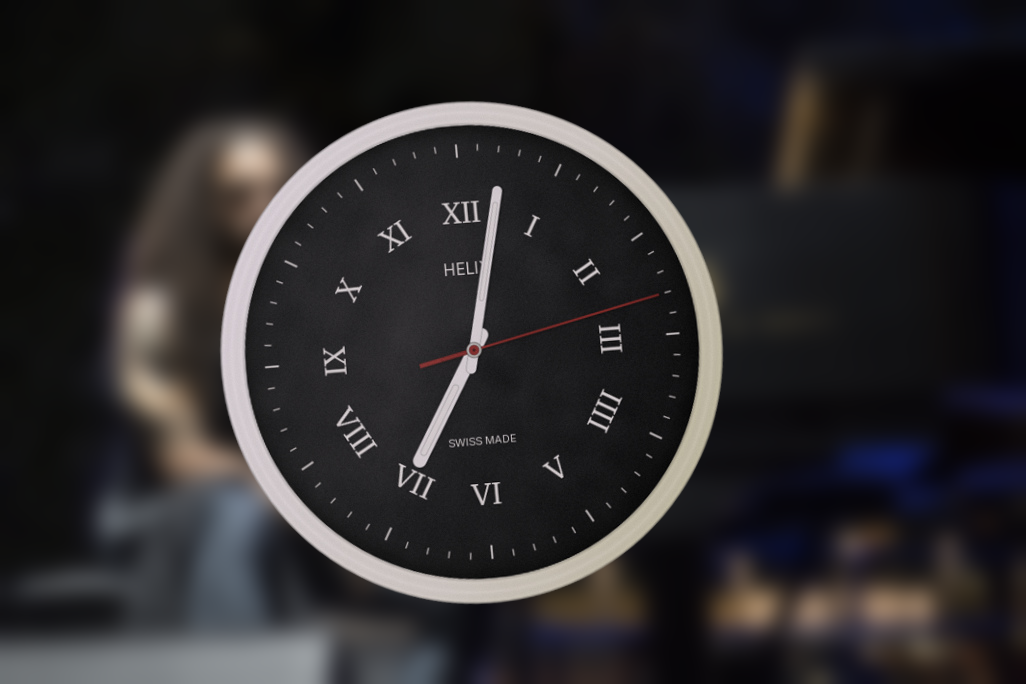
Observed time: 7h02m13s
